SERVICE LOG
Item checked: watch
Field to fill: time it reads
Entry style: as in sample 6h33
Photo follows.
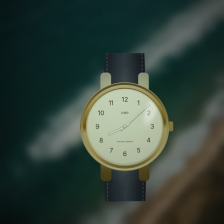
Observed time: 8h08
